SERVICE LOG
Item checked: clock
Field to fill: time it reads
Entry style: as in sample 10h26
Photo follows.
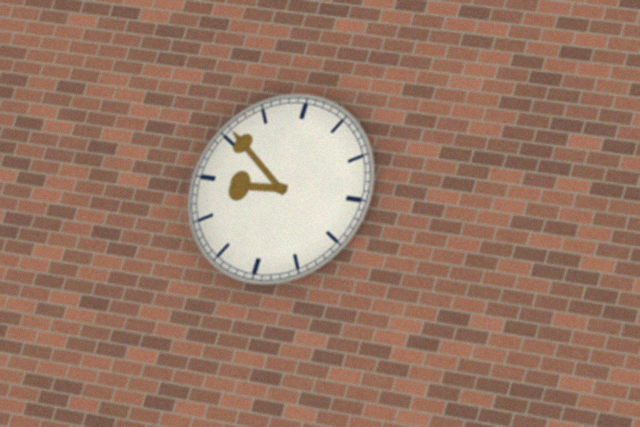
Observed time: 8h51
